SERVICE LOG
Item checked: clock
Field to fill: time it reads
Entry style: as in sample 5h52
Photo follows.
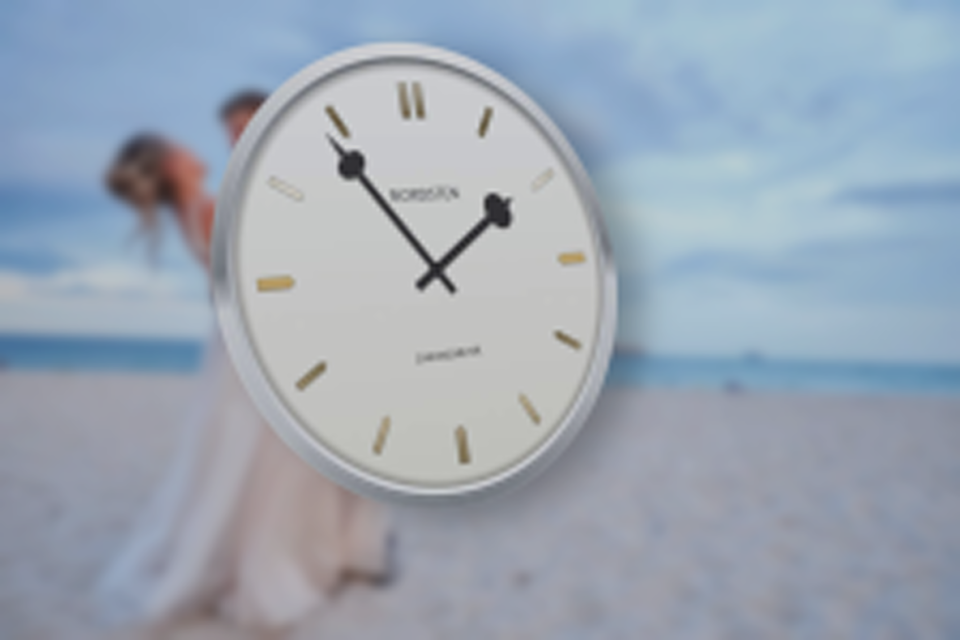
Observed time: 1h54
